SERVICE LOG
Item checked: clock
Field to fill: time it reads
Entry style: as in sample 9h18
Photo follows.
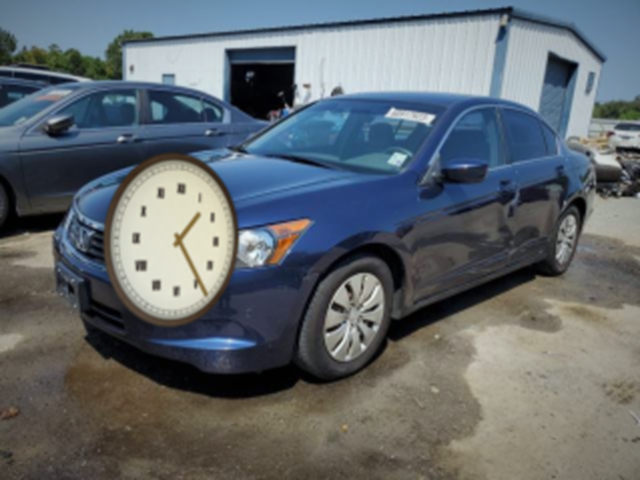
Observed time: 1h24
